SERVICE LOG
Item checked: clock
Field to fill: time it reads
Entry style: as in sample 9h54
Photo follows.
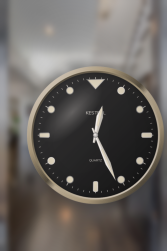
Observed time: 12h26
